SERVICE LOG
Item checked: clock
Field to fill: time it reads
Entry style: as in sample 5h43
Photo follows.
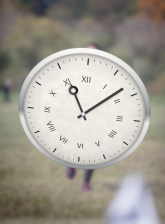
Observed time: 11h08
